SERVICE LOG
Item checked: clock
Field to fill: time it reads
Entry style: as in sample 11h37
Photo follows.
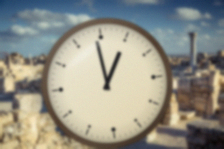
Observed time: 12h59
